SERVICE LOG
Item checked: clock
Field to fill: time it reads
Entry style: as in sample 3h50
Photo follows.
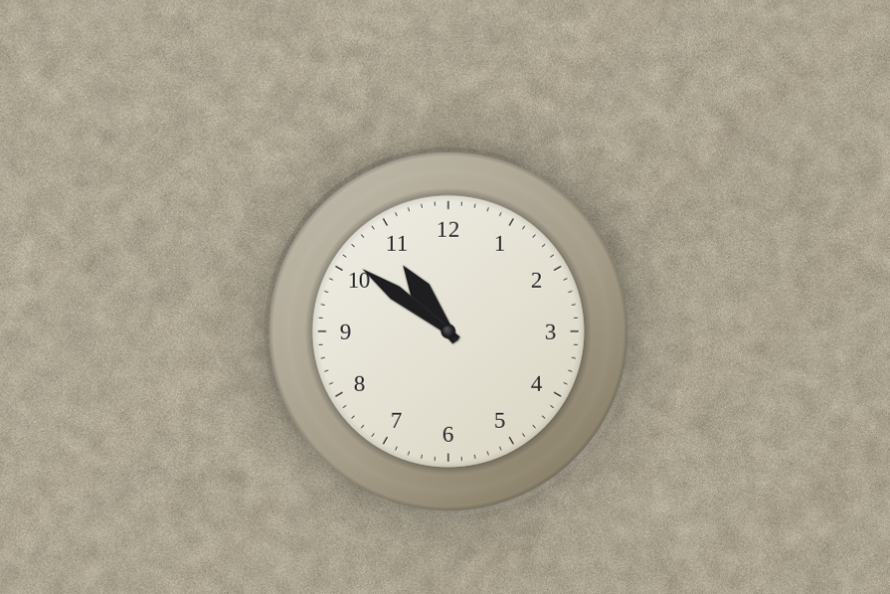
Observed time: 10h51
